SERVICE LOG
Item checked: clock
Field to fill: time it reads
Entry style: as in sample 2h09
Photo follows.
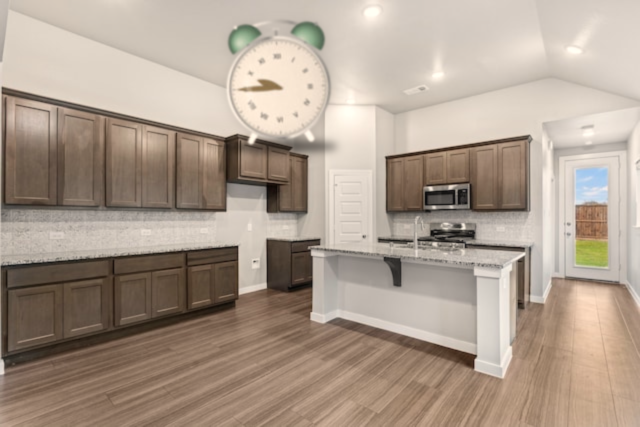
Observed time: 9h45
